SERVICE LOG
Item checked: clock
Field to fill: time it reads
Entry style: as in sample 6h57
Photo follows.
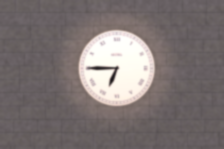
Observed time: 6h45
